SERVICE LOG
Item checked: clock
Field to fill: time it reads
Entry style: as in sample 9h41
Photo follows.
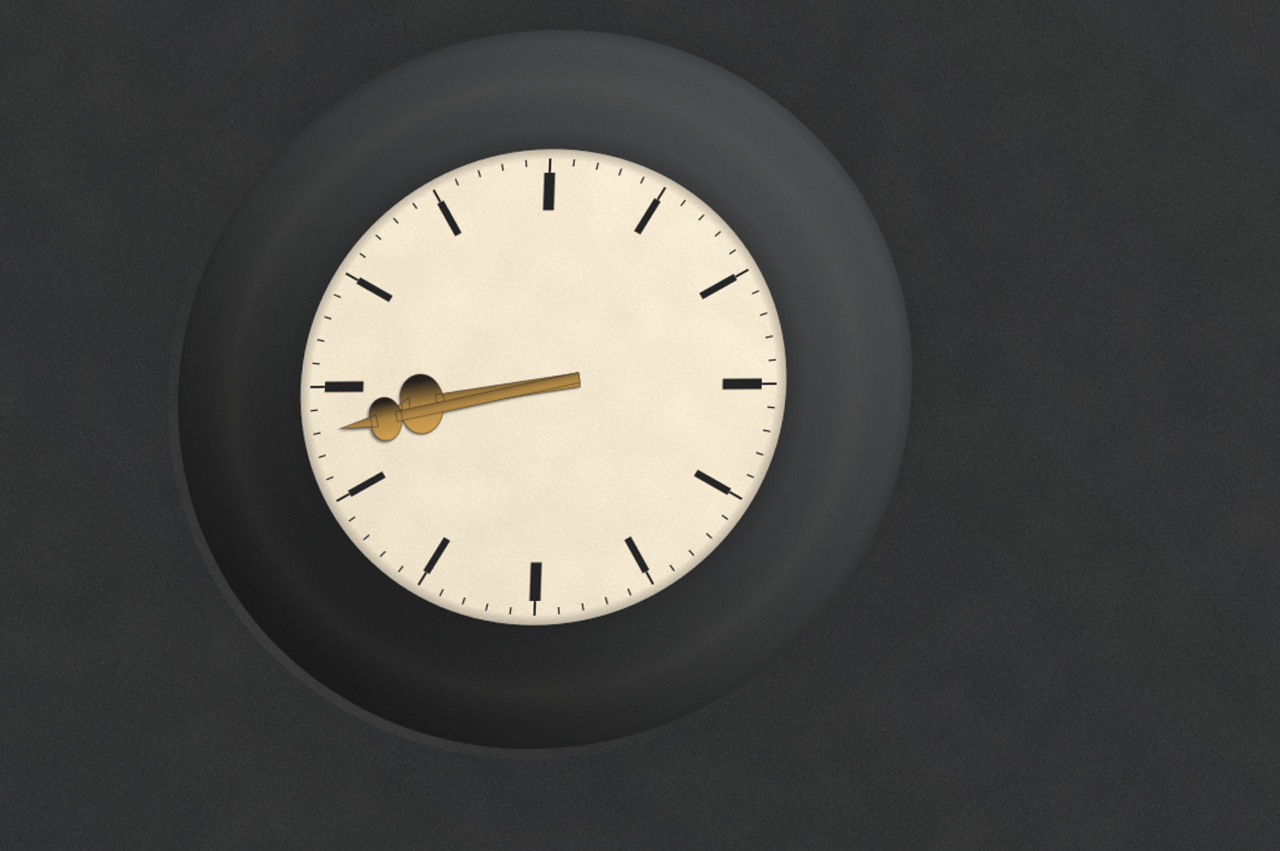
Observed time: 8h43
